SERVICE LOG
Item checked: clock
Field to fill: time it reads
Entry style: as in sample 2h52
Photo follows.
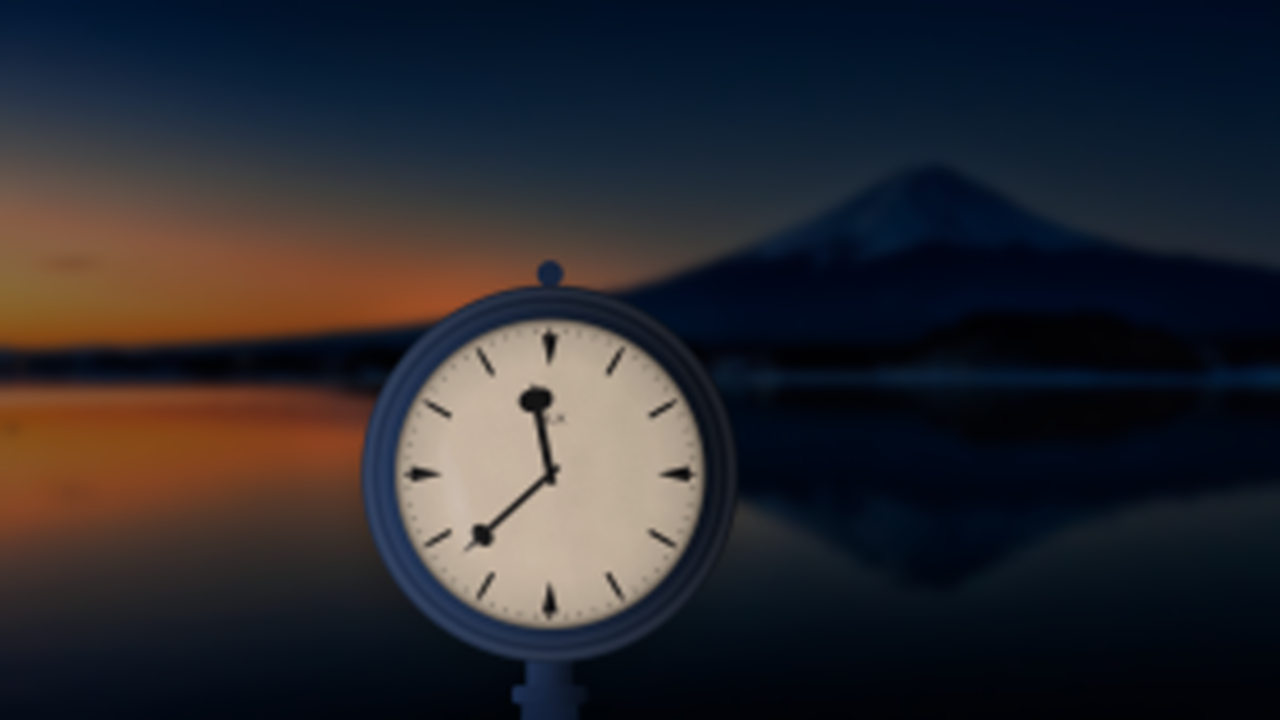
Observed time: 11h38
